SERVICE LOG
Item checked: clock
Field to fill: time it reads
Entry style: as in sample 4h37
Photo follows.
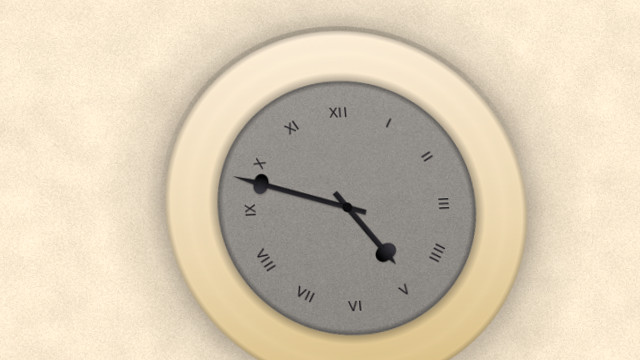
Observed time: 4h48
